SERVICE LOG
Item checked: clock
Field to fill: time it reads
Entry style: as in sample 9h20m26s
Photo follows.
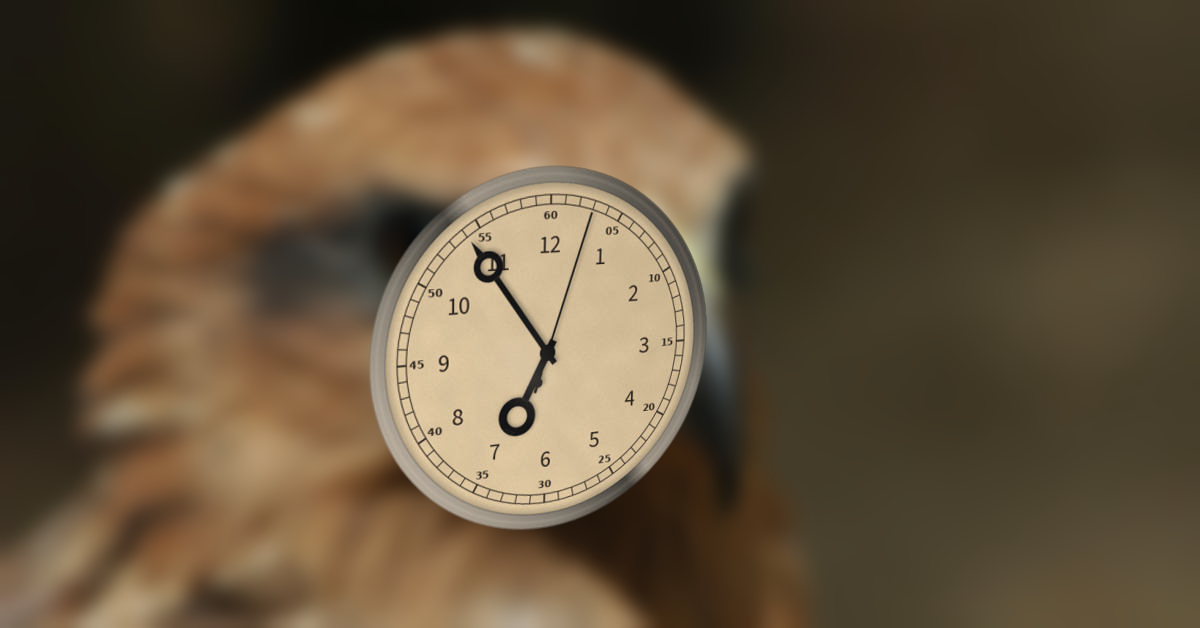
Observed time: 6h54m03s
